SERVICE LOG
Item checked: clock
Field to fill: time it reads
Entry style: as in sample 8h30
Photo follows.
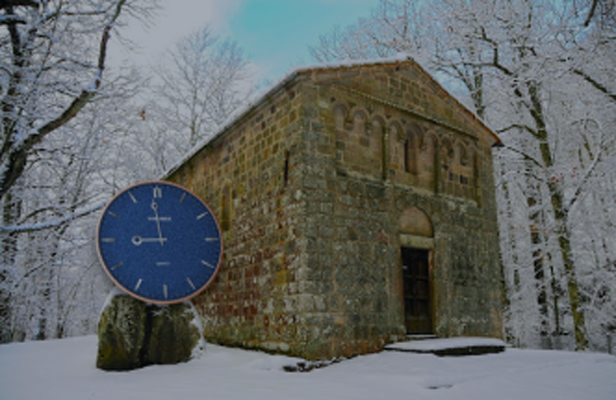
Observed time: 8h59
